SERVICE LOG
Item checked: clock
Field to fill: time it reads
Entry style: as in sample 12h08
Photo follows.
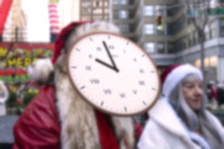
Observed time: 9h58
